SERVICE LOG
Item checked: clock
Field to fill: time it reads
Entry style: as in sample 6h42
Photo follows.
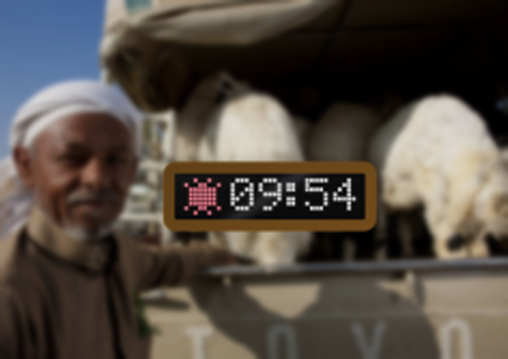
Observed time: 9h54
